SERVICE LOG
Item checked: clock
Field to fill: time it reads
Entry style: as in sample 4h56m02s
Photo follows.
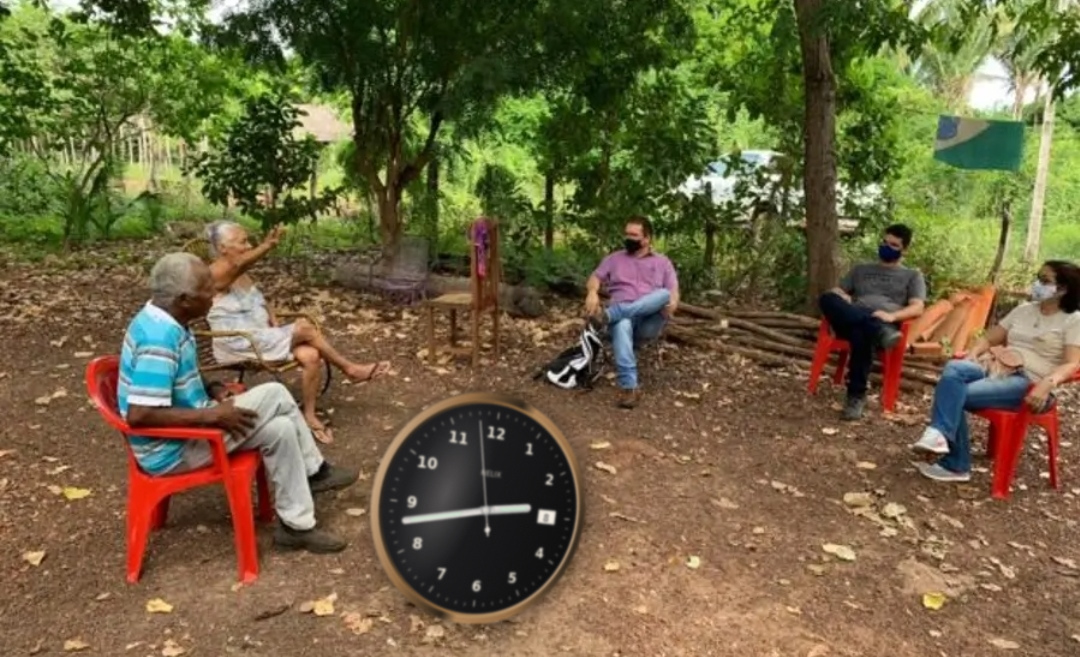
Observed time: 2h42m58s
